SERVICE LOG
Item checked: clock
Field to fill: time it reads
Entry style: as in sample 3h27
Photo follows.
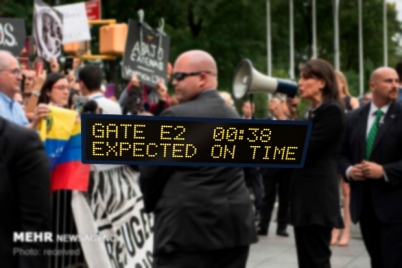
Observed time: 0h38
